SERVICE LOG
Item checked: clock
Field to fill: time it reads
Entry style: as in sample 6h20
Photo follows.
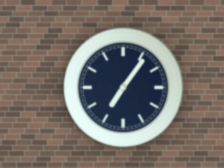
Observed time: 7h06
